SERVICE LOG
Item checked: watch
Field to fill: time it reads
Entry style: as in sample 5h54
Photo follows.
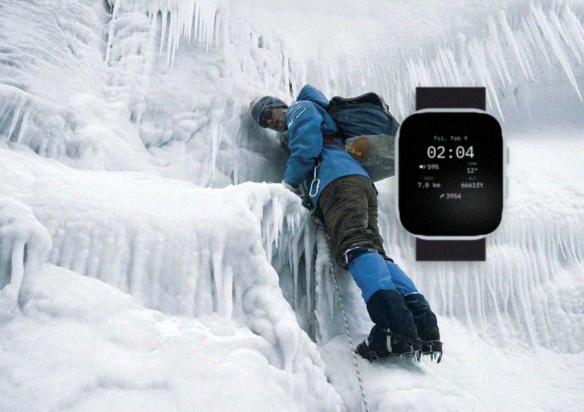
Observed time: 2h04
